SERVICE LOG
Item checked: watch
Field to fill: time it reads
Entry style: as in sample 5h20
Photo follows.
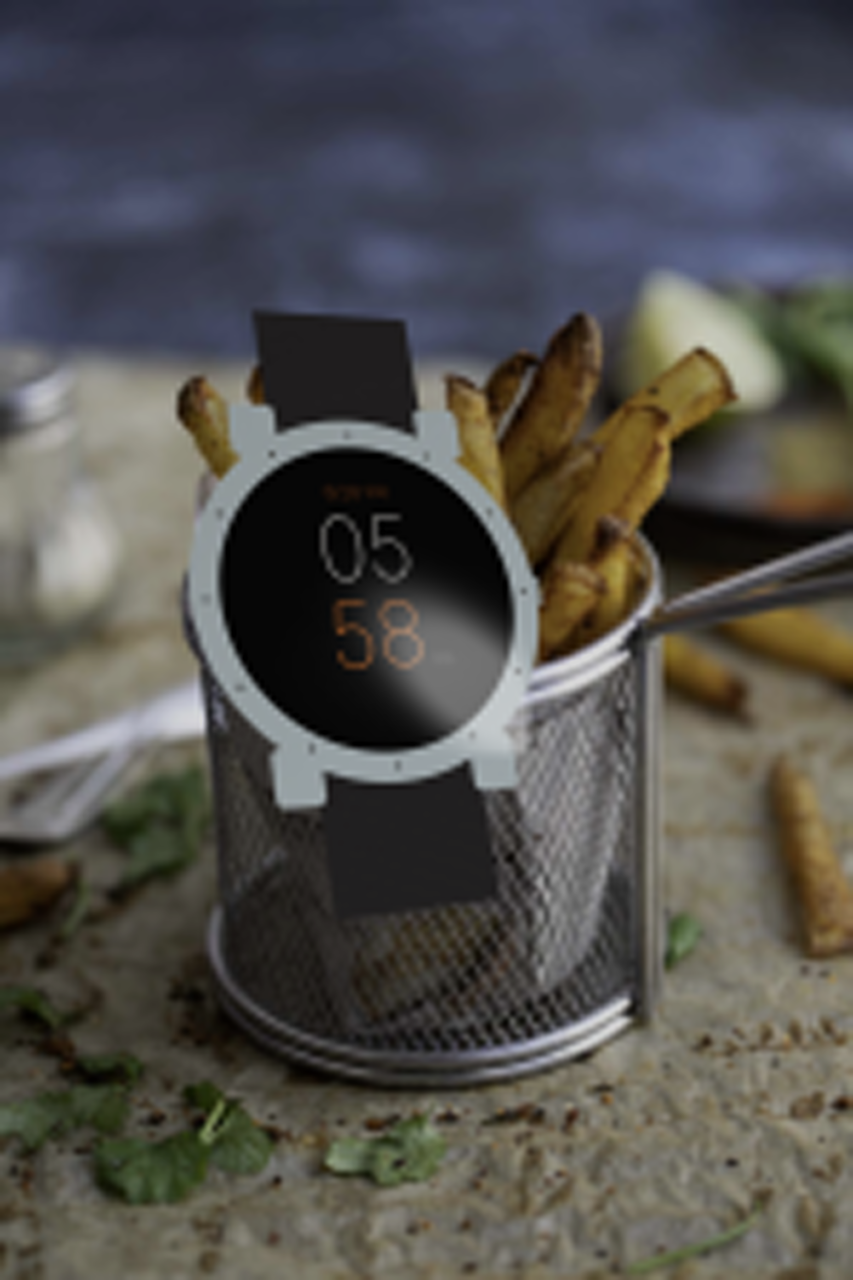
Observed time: 5h58
